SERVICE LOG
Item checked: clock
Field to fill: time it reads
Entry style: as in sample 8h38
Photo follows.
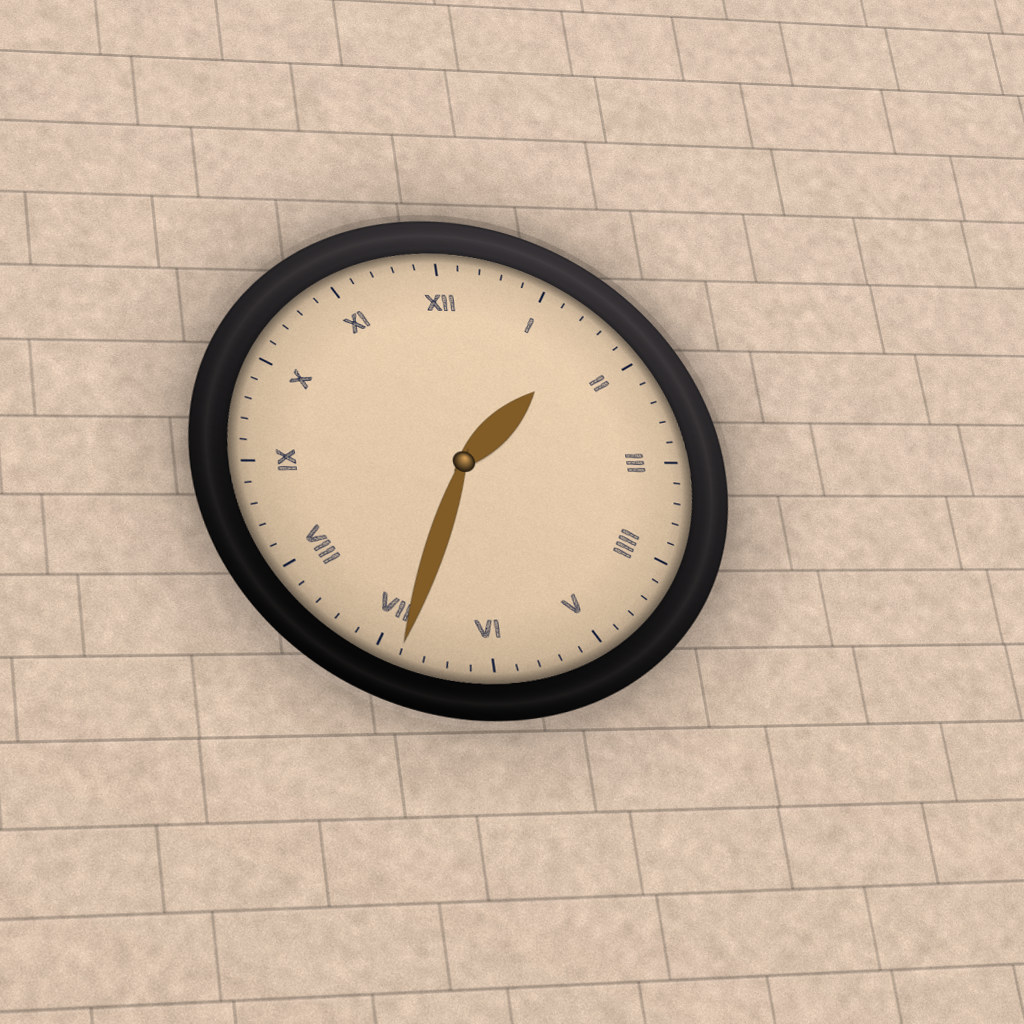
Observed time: 1h34
